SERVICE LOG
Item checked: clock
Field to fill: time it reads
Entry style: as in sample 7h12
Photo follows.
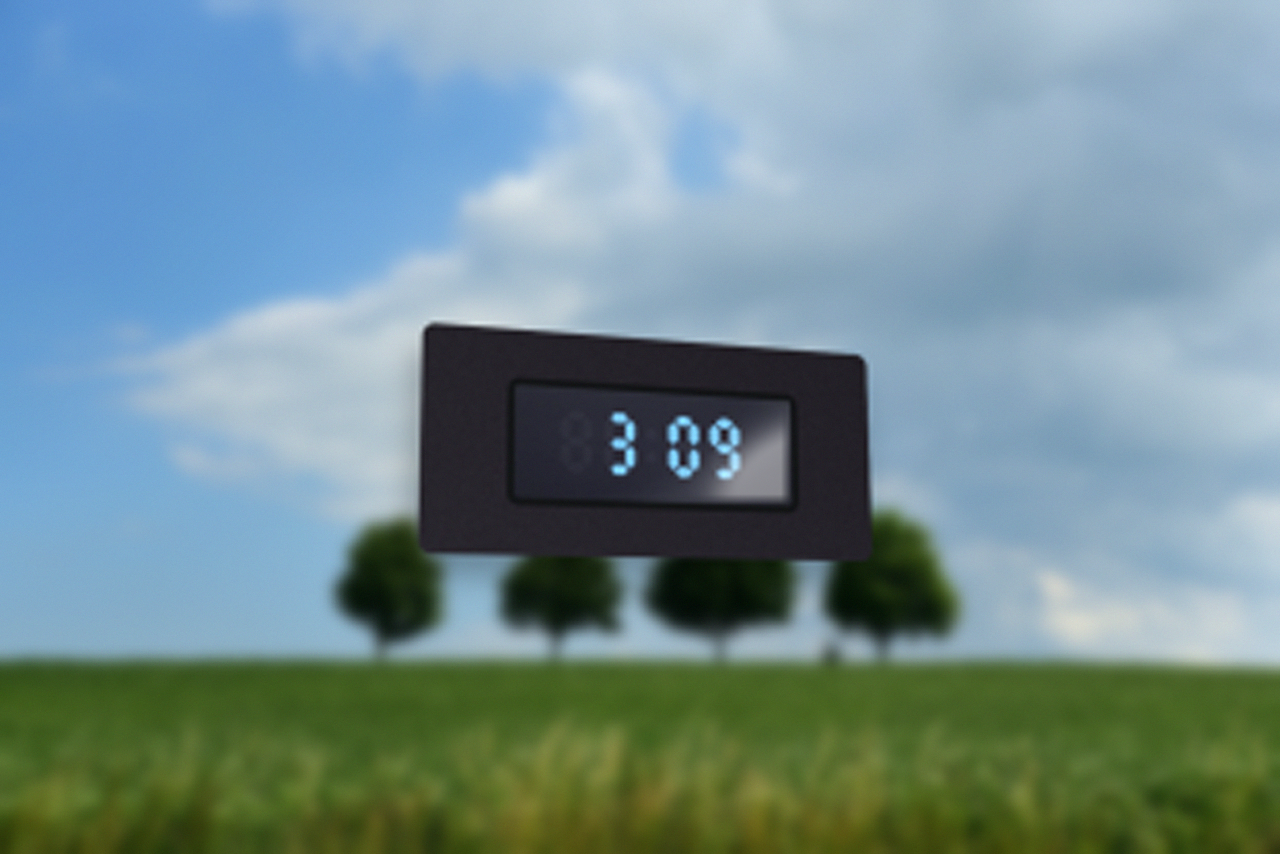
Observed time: 3h09
